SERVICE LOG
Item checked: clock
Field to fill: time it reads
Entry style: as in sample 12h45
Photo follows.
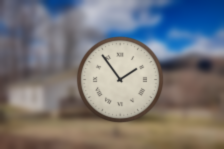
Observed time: 1h54
